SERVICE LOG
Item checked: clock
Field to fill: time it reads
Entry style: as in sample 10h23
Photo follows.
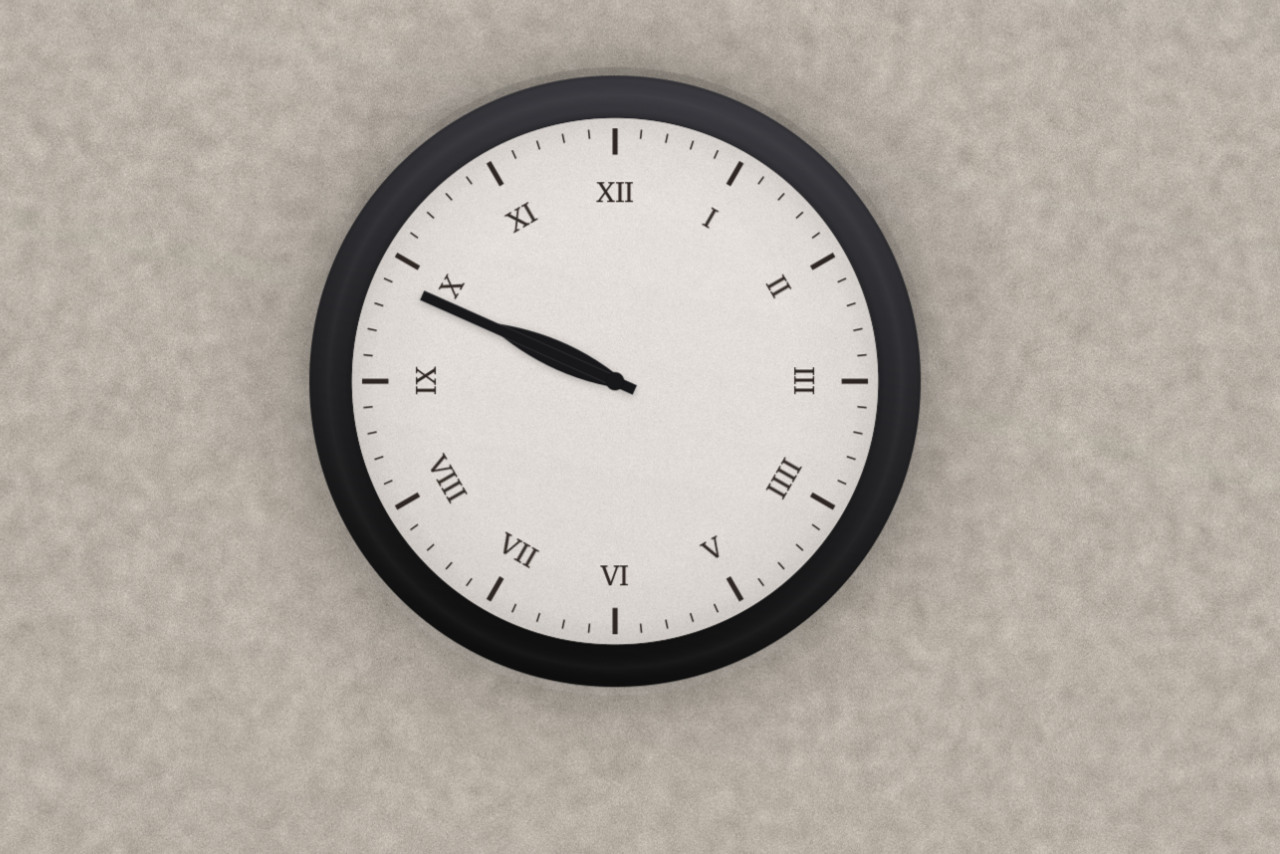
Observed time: 9h49
